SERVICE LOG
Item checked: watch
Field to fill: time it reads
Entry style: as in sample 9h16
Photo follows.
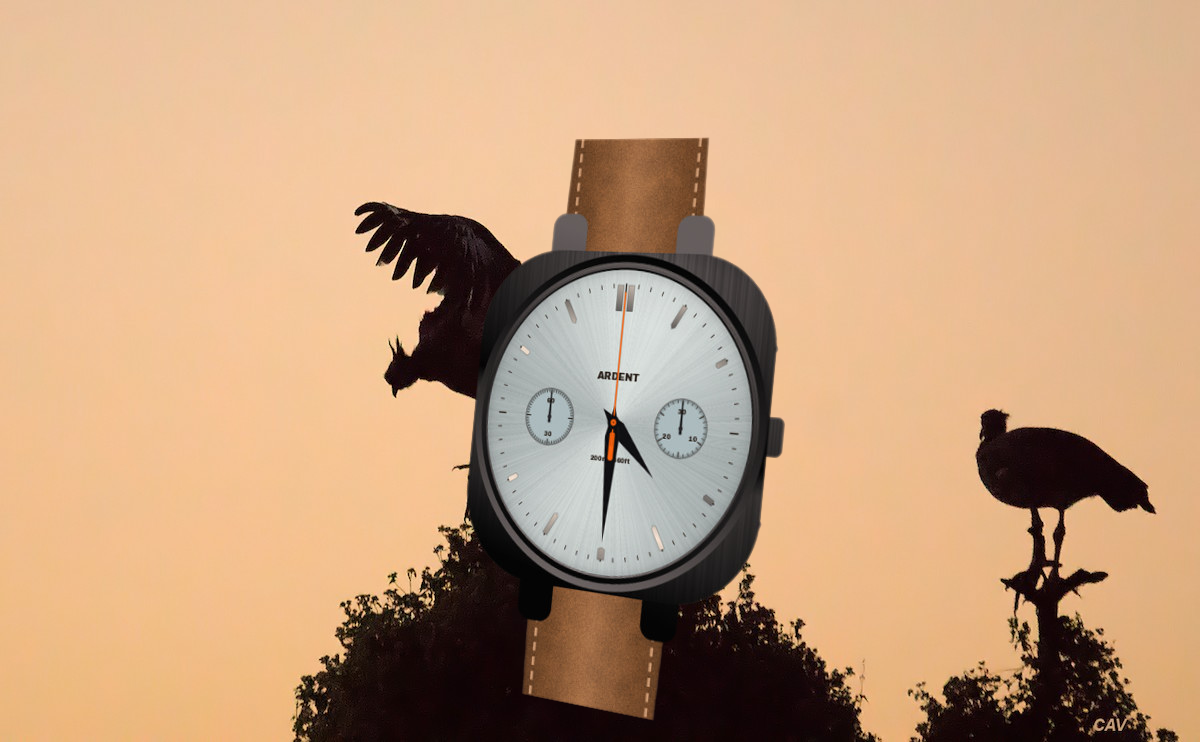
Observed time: 4h30
